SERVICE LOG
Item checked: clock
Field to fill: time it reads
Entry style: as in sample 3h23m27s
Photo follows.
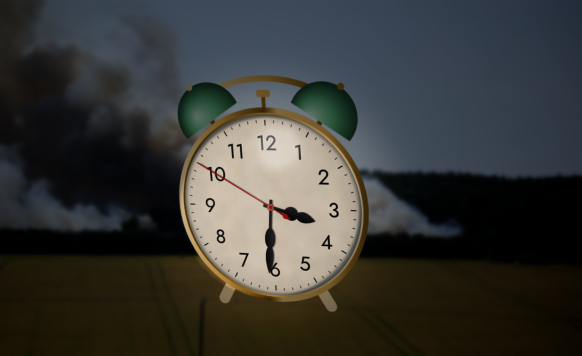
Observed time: 3h30m50s
